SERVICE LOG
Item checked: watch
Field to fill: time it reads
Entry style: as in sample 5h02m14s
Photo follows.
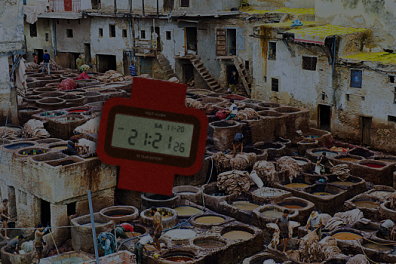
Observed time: 21h21m26s
